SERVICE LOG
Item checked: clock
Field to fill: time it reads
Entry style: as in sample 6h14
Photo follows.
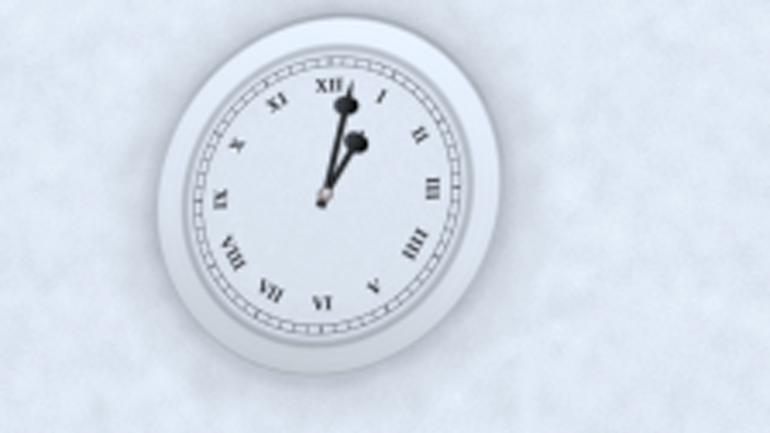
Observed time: 1h02
